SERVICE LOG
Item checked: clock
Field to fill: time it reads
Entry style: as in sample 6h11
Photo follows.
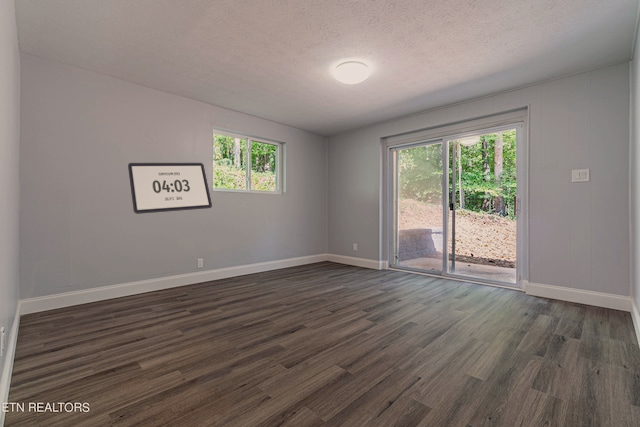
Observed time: 4h03
